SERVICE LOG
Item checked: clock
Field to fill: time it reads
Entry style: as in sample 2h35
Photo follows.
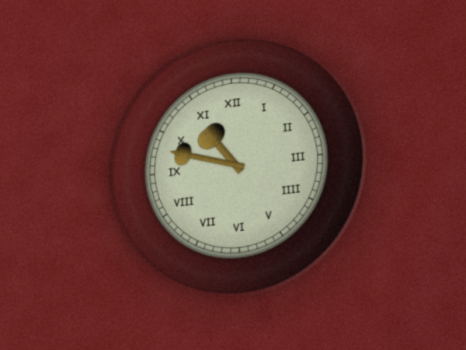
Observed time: 10h48
